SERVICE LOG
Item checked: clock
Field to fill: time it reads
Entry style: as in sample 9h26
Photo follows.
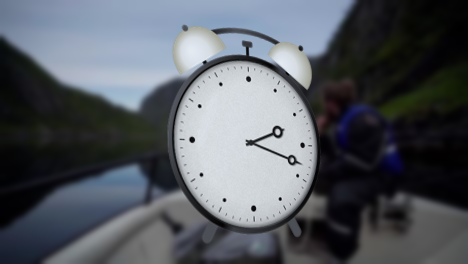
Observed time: 2h18
